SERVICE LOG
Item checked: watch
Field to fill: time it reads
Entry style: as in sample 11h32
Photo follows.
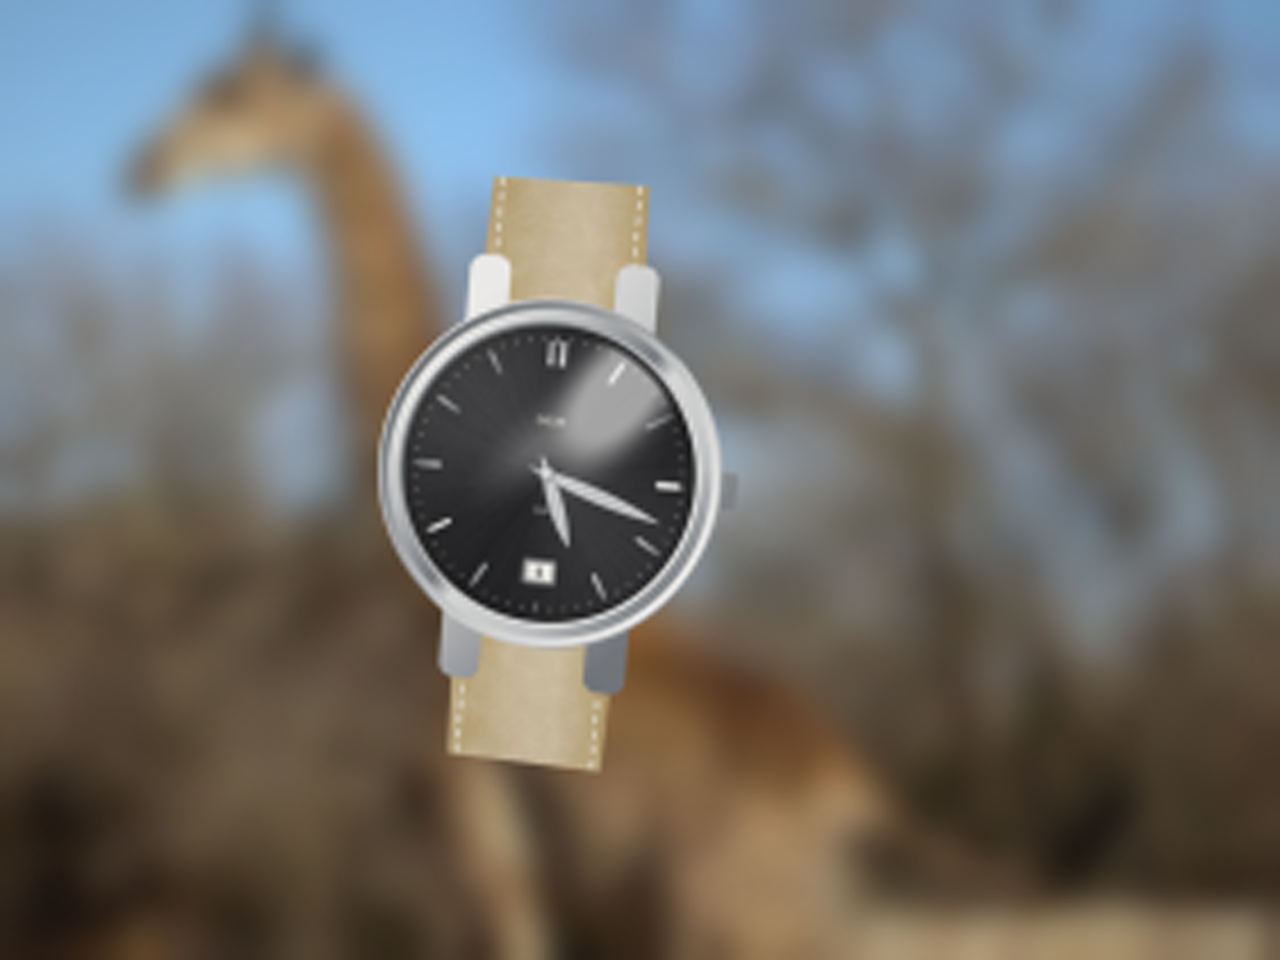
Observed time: 5h18
